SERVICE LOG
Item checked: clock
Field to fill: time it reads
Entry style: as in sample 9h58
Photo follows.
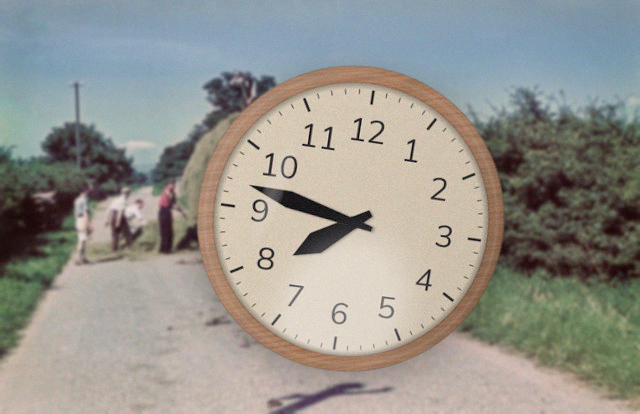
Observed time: 7h47
